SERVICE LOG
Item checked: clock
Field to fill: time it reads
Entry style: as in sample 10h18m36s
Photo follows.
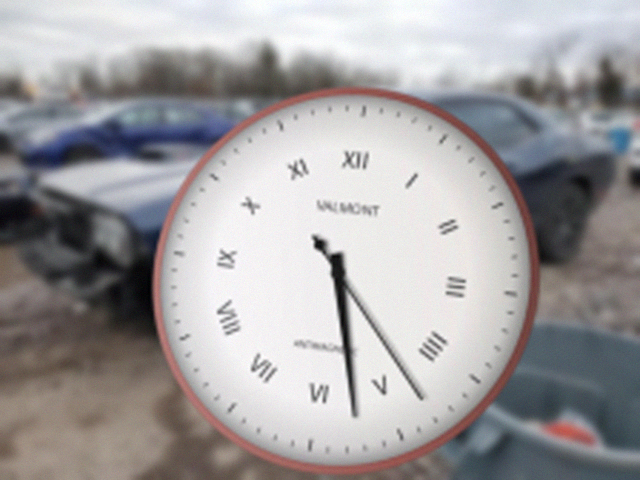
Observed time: 5h27m23s
